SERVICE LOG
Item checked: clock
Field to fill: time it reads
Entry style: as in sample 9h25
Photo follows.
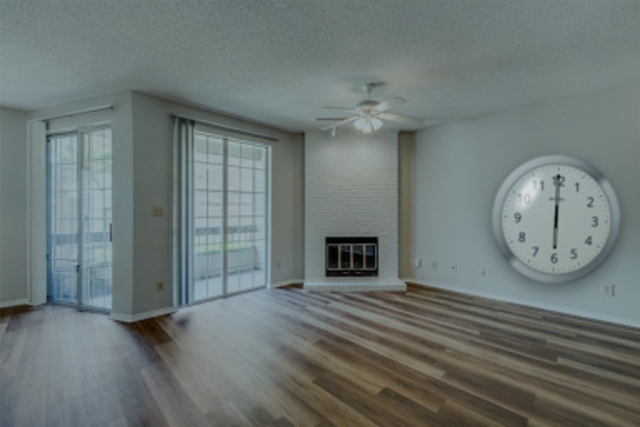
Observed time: 6h00
